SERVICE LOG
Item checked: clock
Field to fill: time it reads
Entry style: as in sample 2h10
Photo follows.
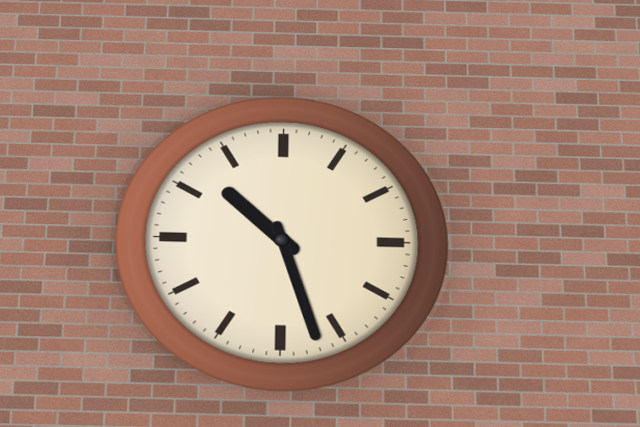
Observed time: 10h27
